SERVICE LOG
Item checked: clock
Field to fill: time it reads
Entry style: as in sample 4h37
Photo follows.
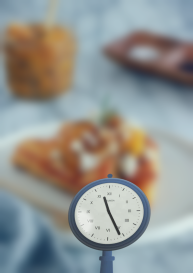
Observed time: 11h26
